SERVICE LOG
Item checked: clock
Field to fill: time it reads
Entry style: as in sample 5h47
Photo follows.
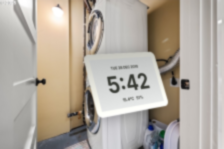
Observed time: 5h42
